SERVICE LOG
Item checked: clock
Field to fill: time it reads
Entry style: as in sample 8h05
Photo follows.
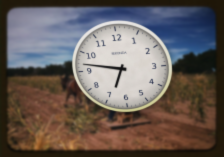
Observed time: 6h47
